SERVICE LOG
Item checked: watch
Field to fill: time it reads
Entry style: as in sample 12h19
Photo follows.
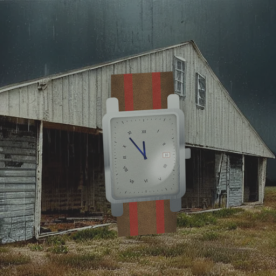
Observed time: 11h54
